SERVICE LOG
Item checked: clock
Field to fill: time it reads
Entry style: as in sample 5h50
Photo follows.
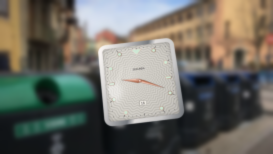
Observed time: 9h19
